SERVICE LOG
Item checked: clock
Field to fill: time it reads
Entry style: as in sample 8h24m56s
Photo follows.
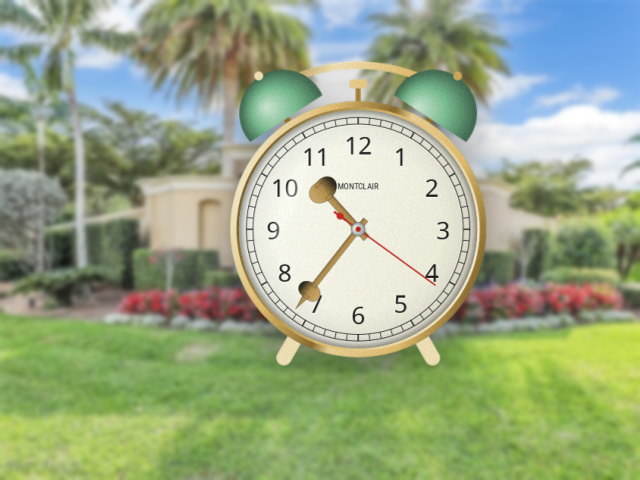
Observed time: 10h36m21s
